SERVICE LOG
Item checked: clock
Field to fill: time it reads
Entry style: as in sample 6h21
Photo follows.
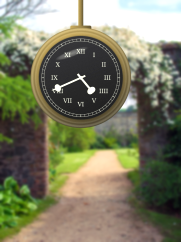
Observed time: 4h41
